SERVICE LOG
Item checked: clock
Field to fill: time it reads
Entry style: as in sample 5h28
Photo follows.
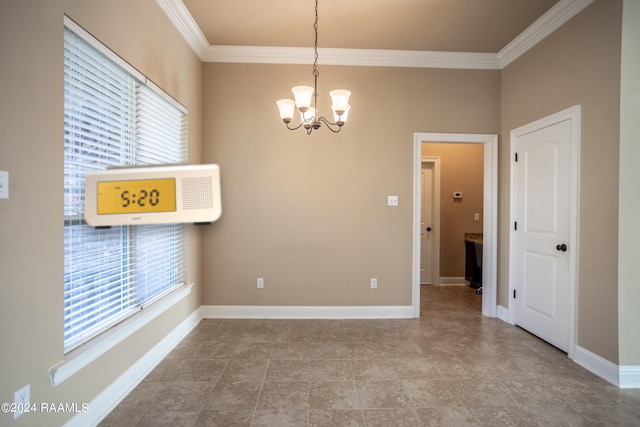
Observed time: 5h20
